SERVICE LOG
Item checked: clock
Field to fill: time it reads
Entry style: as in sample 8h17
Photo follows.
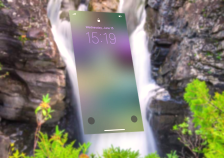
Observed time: 15h19
